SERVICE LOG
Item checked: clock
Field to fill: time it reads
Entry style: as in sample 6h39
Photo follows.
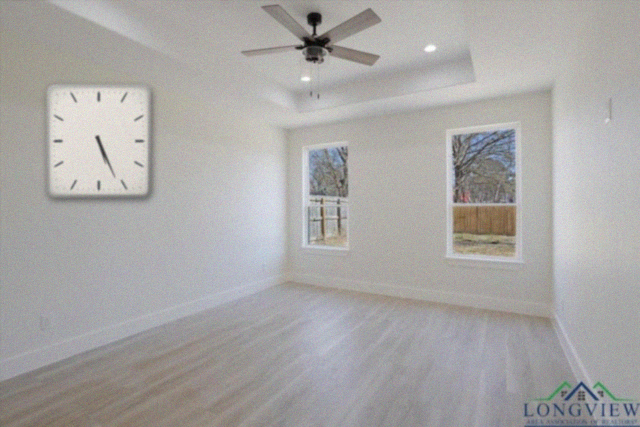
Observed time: 5h26
